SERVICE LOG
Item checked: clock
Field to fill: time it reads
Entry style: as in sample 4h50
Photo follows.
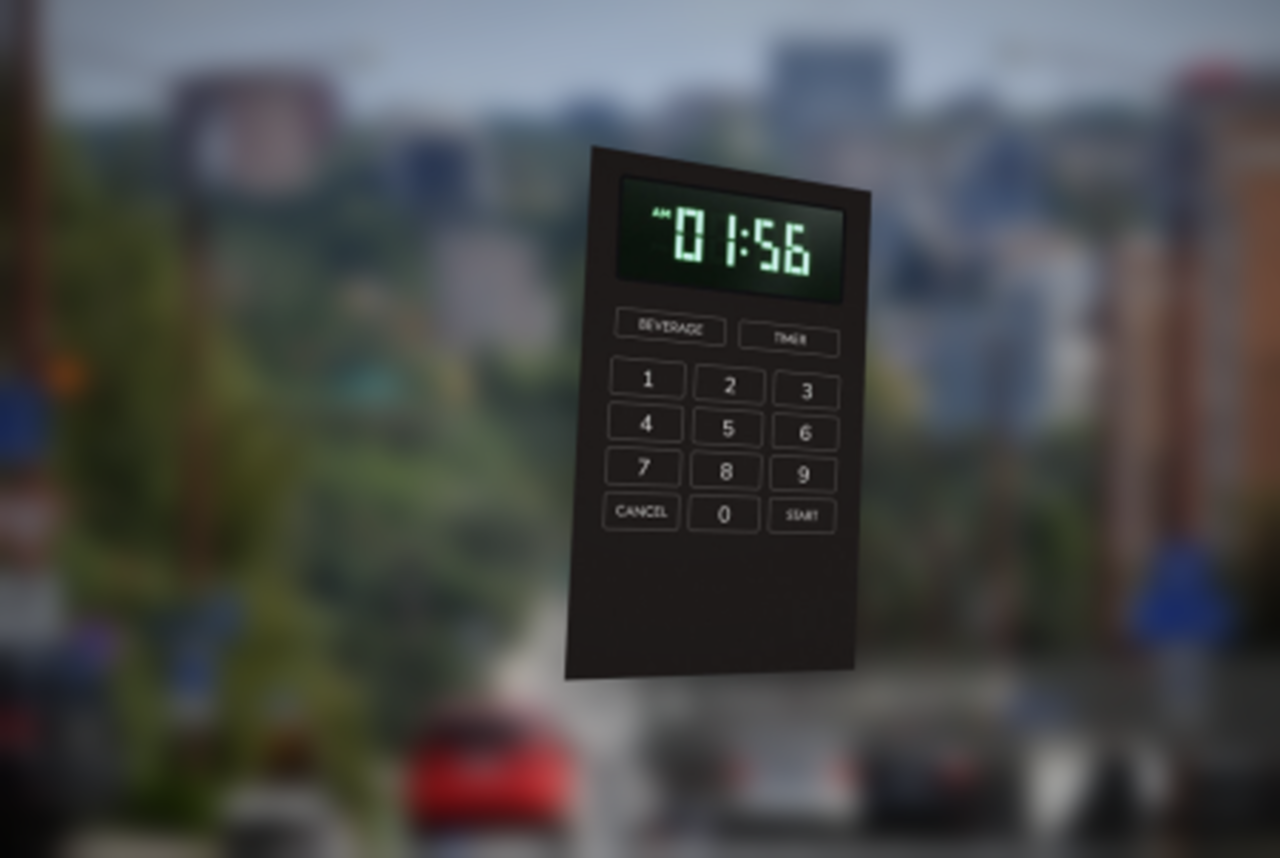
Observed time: 1h56
